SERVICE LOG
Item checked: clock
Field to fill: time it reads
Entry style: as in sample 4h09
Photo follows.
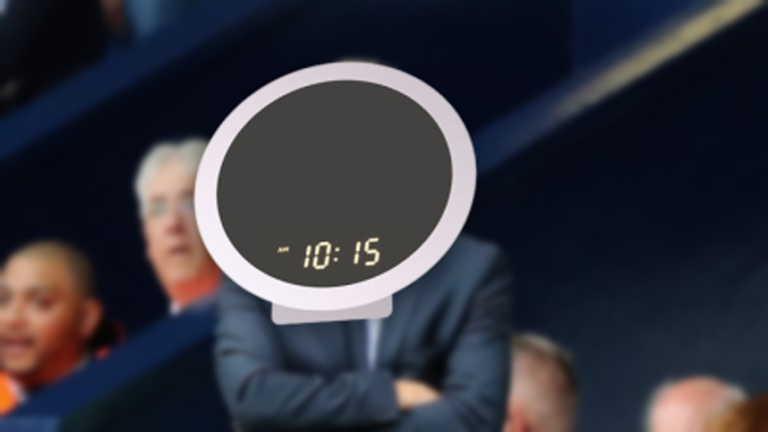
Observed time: 10h15
